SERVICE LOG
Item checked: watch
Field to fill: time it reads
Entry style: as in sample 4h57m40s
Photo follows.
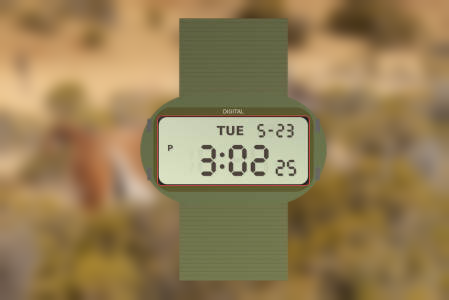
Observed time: 3h02m25s
